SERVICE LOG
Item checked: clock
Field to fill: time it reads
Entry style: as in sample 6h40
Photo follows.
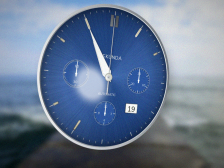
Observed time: 10h55
